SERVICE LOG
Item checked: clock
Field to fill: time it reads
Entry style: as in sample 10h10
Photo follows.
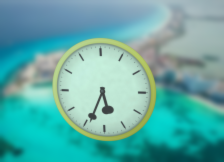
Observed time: 5h34
